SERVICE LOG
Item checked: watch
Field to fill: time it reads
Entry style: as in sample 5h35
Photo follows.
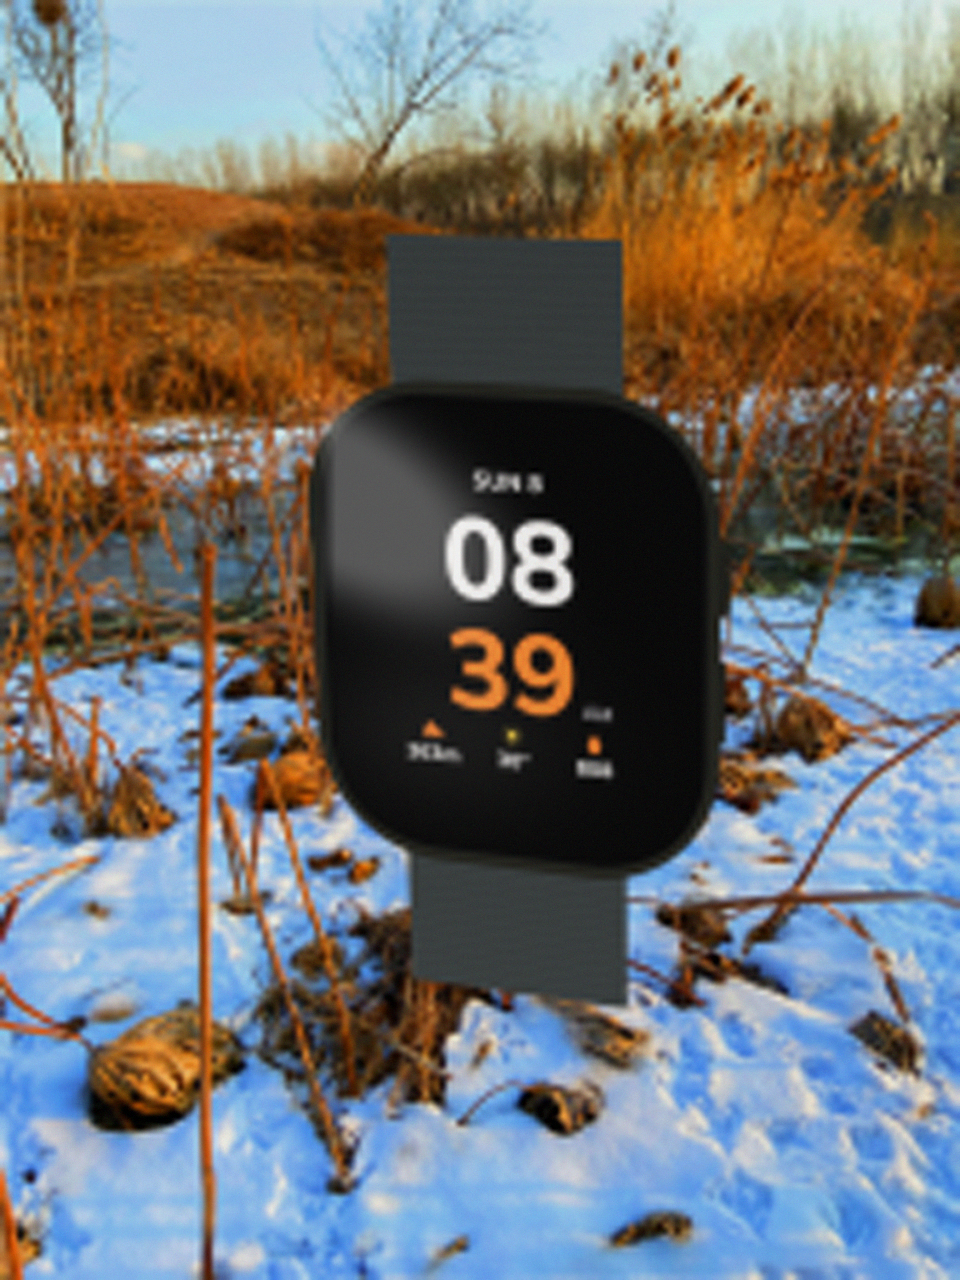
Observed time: 8h39
